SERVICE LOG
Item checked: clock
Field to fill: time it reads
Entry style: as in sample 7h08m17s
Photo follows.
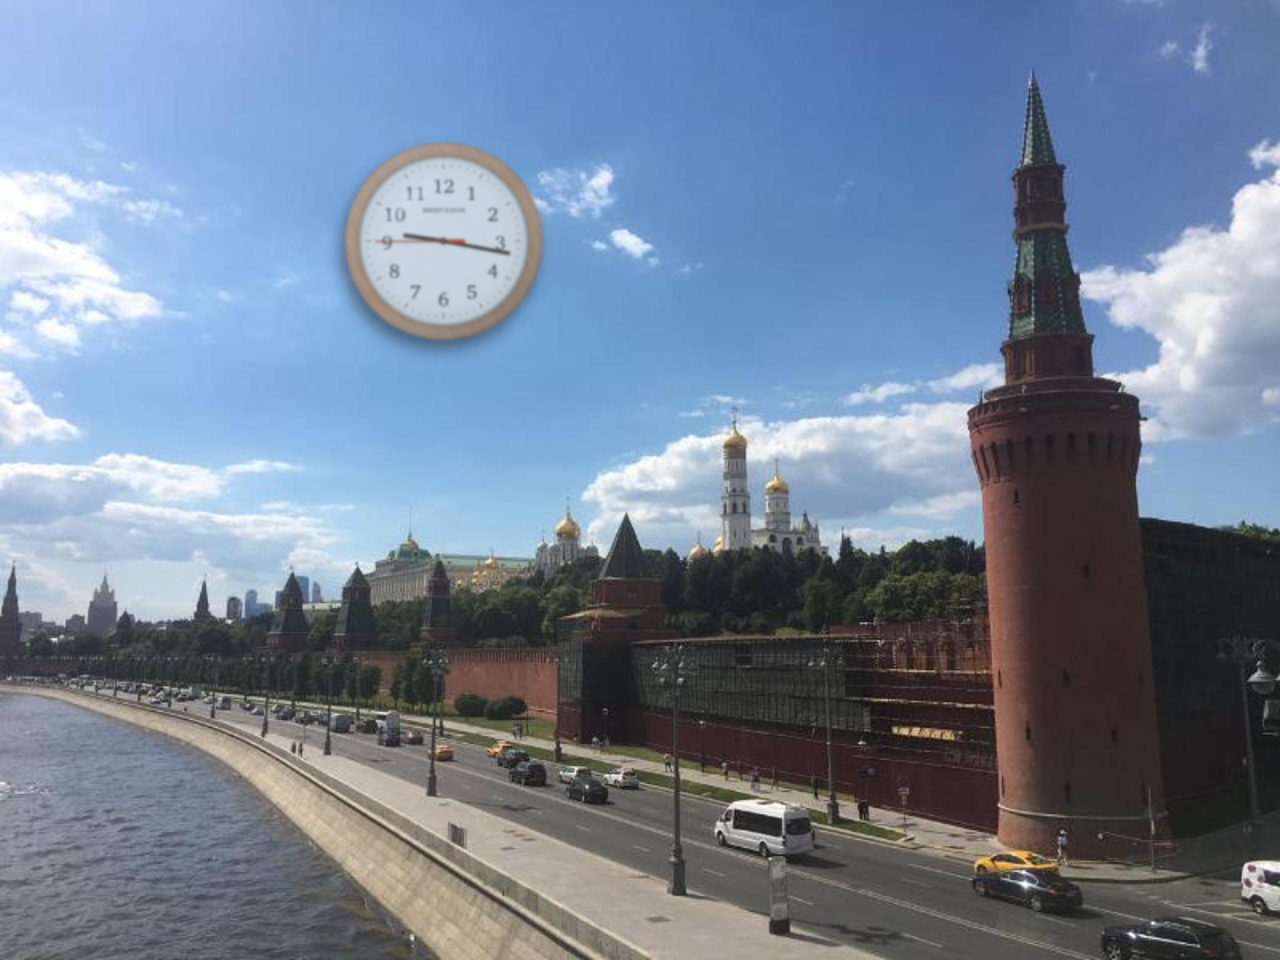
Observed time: 9h16m45s
